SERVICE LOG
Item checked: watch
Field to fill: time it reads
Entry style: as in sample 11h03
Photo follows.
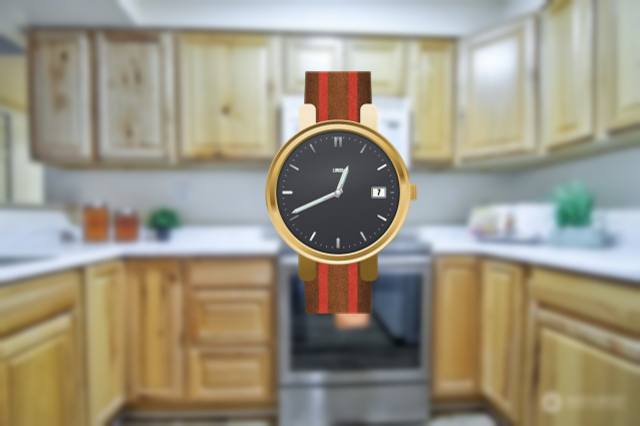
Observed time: 12h41
